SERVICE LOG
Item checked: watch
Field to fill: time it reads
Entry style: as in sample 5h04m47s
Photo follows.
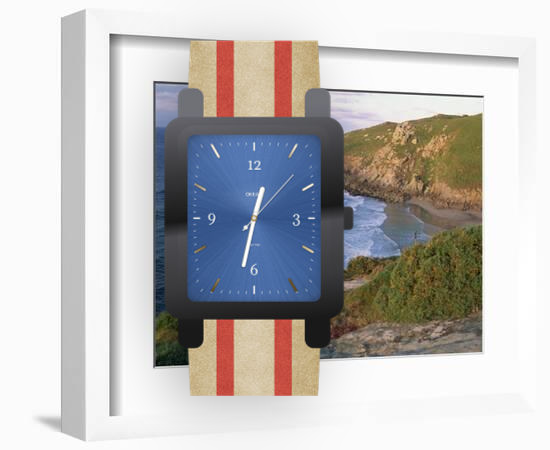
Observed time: 12h32m07s
